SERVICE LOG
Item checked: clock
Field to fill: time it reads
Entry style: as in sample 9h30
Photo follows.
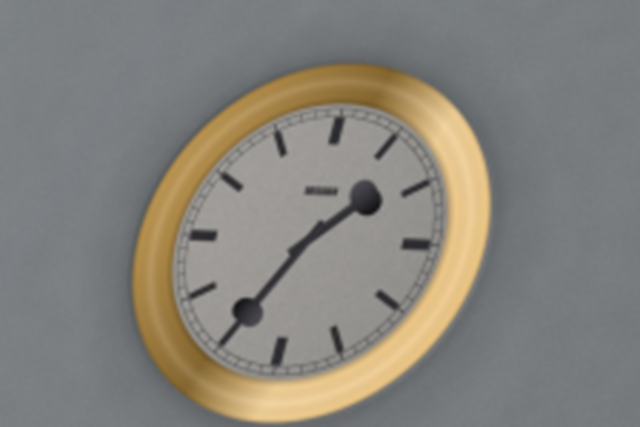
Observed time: 1h35
